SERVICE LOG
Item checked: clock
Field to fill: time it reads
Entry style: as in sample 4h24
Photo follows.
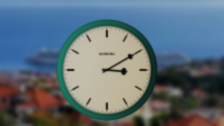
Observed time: 3h10
